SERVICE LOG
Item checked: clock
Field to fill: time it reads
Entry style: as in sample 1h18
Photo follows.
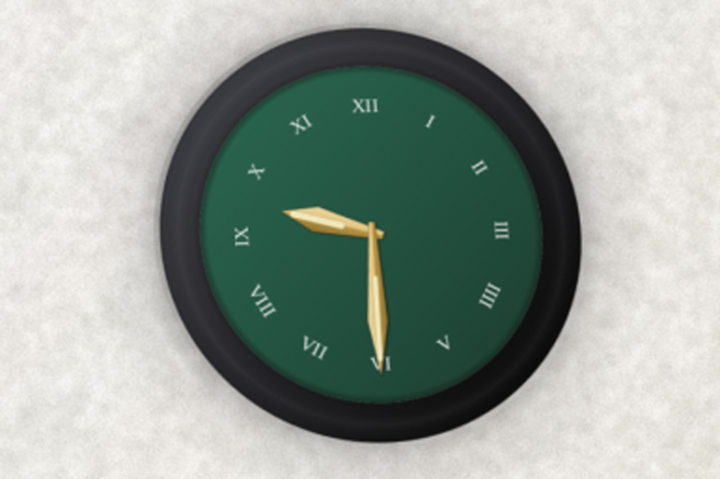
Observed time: 9h30
